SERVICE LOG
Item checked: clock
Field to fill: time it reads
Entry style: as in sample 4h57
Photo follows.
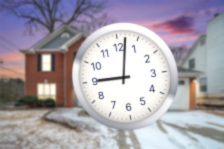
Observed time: 9h02
